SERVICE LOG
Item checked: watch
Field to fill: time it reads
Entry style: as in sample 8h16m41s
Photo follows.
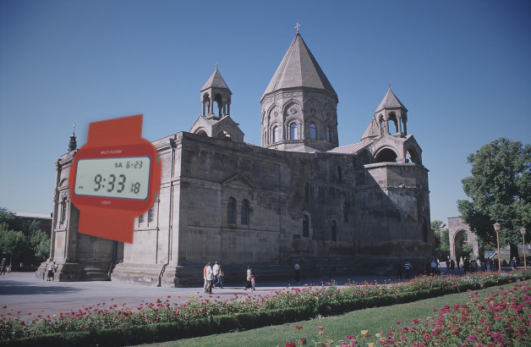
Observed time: 9h33m18s
